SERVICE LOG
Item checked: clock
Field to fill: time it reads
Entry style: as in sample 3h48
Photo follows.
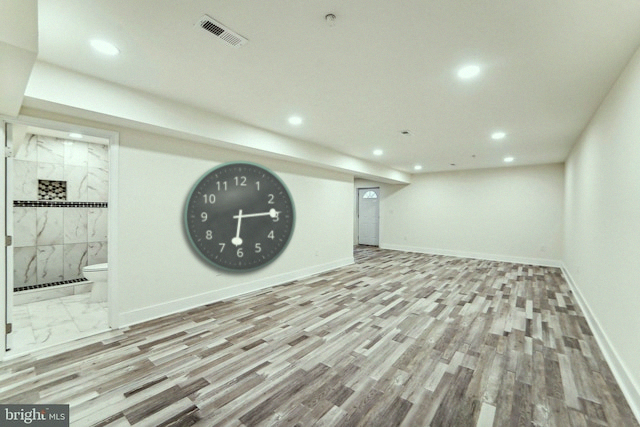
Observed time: 6h14
